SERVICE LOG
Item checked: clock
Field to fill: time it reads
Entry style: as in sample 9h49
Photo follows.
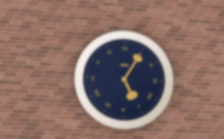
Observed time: 5h05
